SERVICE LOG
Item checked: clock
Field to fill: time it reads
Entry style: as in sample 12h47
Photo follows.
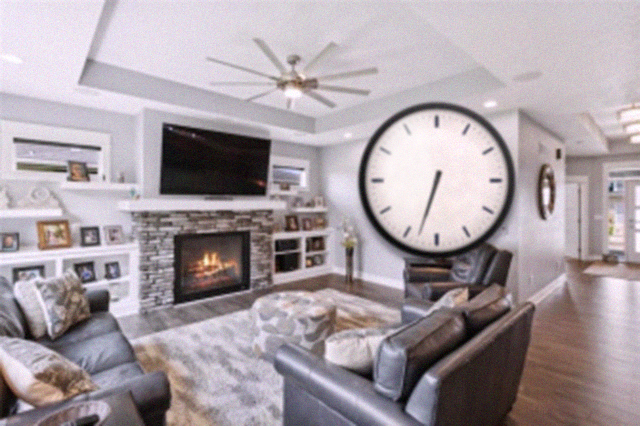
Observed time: 6h33
